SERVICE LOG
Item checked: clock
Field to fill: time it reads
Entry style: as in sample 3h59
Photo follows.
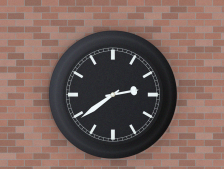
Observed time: 2h39
